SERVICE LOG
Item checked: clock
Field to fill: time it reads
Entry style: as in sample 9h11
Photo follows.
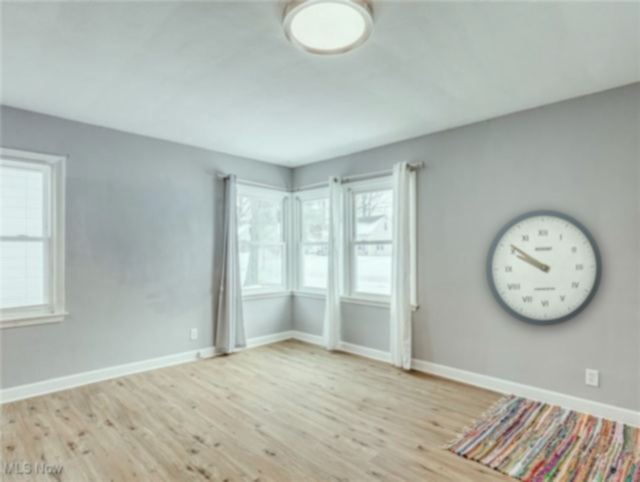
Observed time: 9h51
